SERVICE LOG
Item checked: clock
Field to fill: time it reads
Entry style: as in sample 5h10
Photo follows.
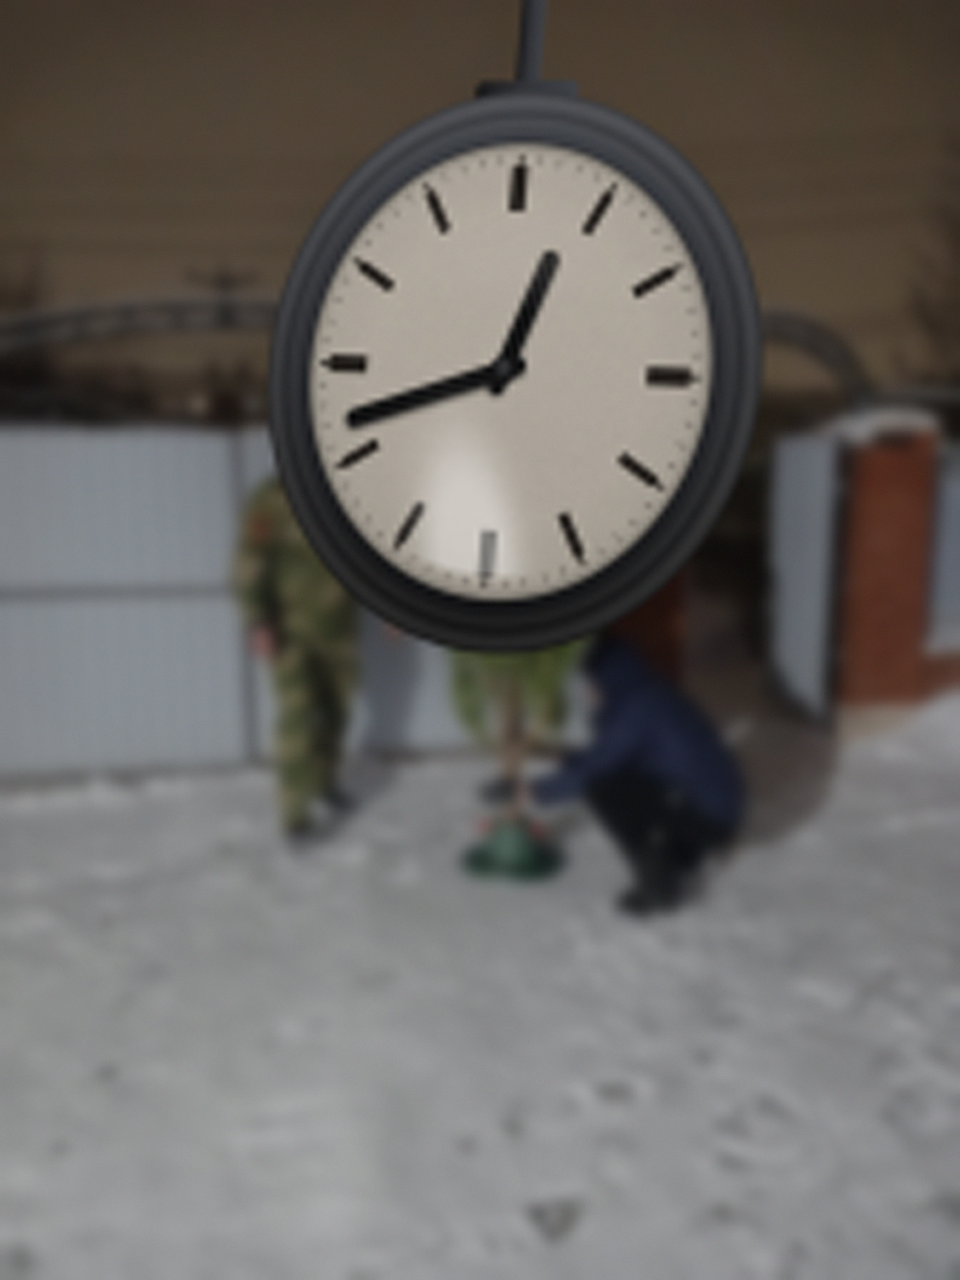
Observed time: 12h42
